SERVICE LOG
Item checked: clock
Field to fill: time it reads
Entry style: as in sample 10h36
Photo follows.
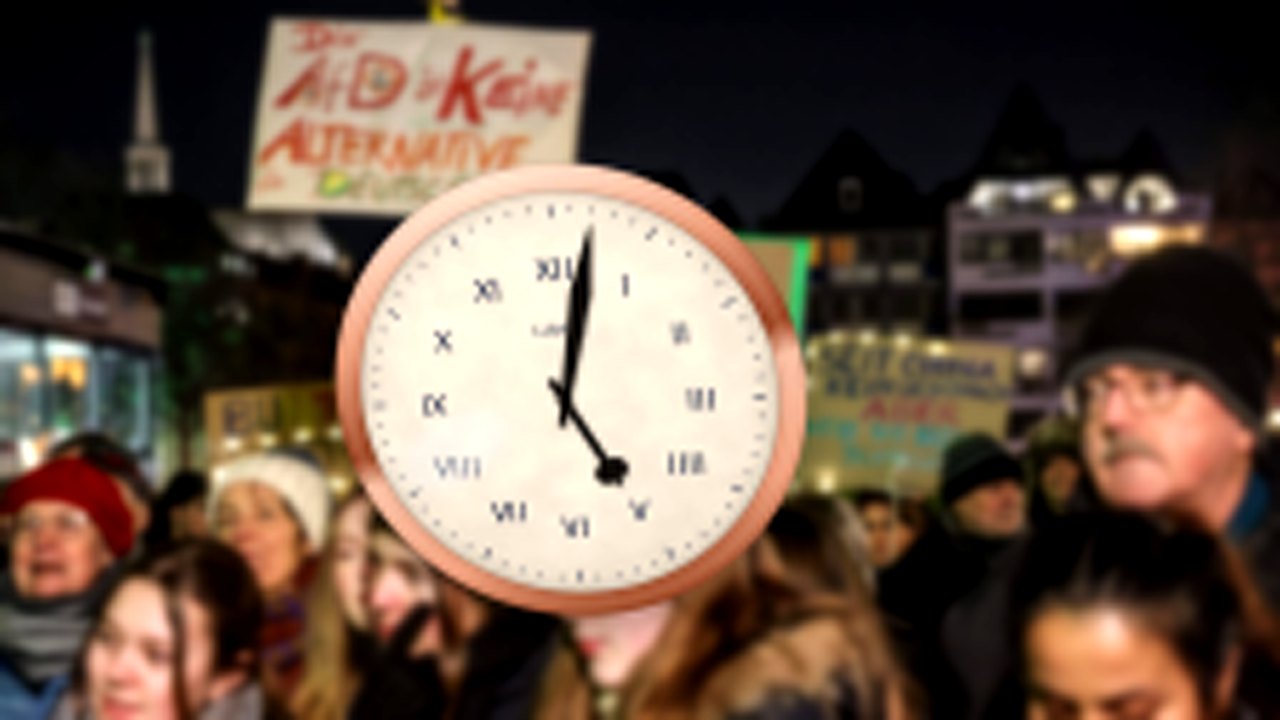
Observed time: 5h02
